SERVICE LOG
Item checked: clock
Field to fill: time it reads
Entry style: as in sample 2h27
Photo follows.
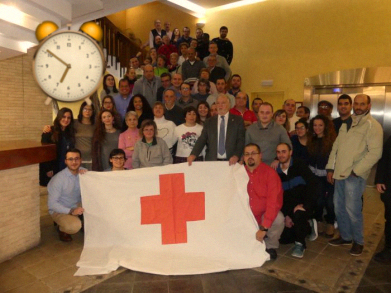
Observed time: 6h51
